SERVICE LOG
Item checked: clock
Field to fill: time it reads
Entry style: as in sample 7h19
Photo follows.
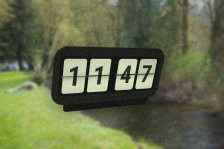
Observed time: 11h47
